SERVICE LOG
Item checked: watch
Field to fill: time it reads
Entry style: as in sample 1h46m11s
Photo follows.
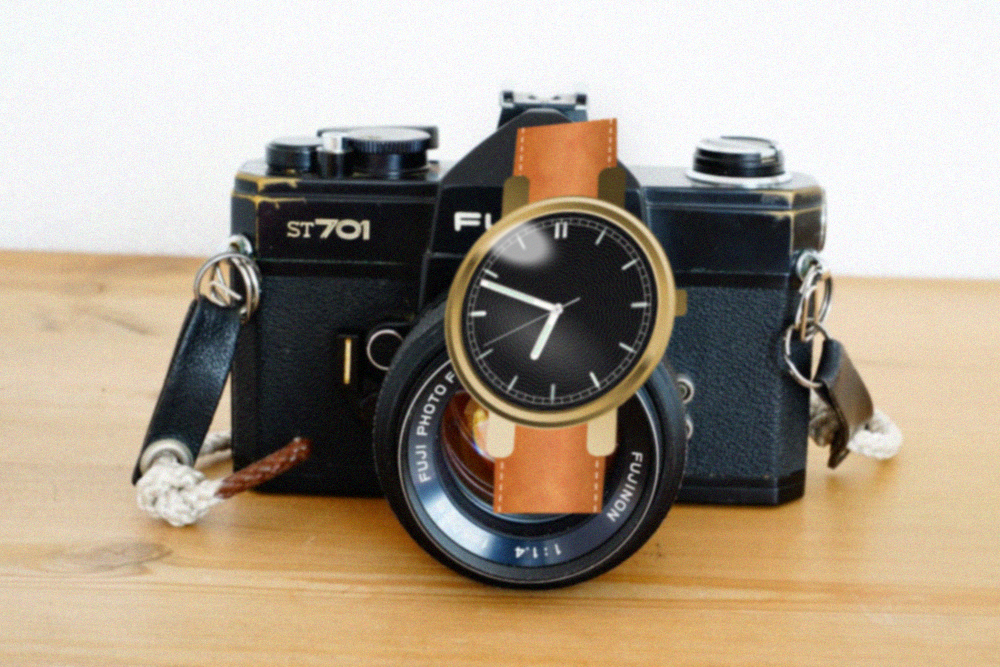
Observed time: 6h48m41s
